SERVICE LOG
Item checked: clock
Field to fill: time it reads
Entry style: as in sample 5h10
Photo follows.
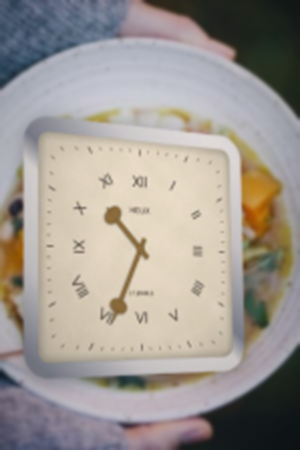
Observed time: 10h34
